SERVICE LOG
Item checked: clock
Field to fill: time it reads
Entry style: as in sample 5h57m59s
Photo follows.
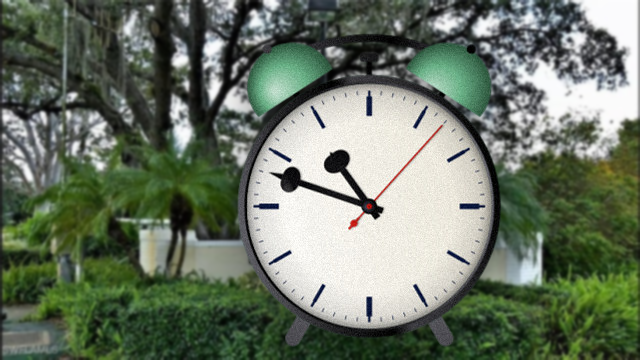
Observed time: 10h48m07s
